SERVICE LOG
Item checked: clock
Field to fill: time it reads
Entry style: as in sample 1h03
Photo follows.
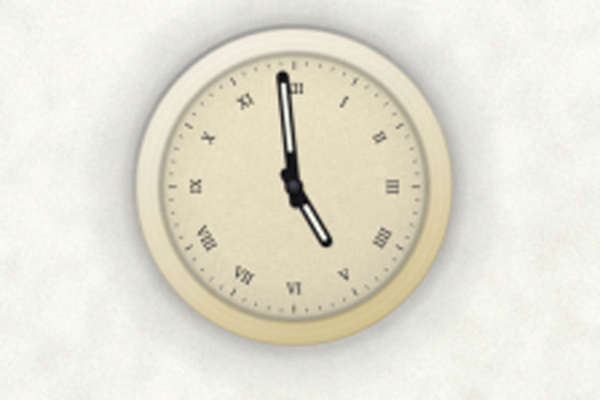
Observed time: 4h59
